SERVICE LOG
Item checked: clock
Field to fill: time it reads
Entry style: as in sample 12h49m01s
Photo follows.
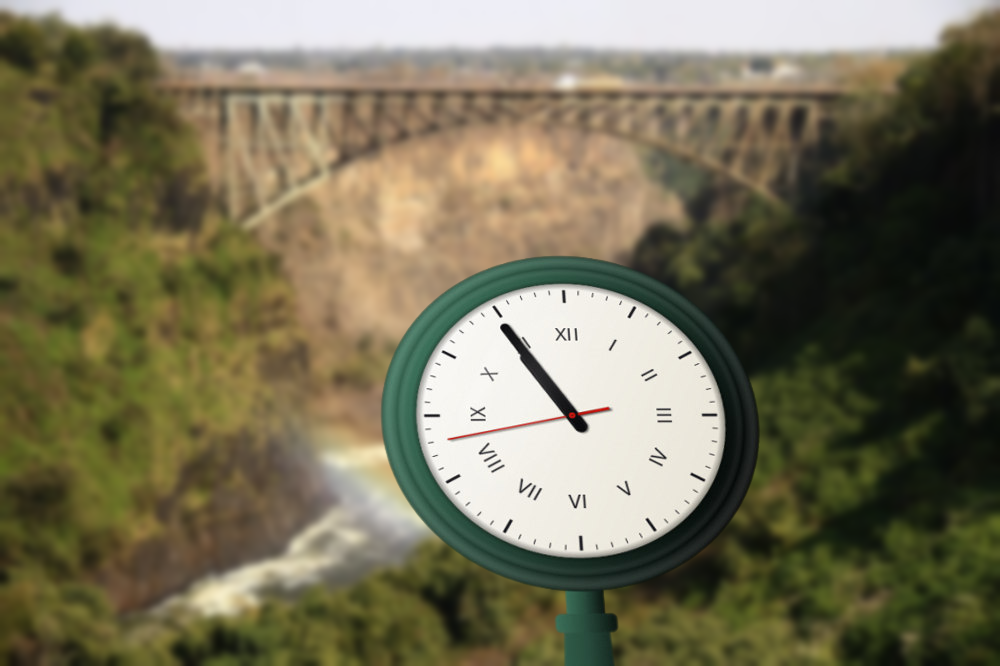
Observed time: 10h54m43s
